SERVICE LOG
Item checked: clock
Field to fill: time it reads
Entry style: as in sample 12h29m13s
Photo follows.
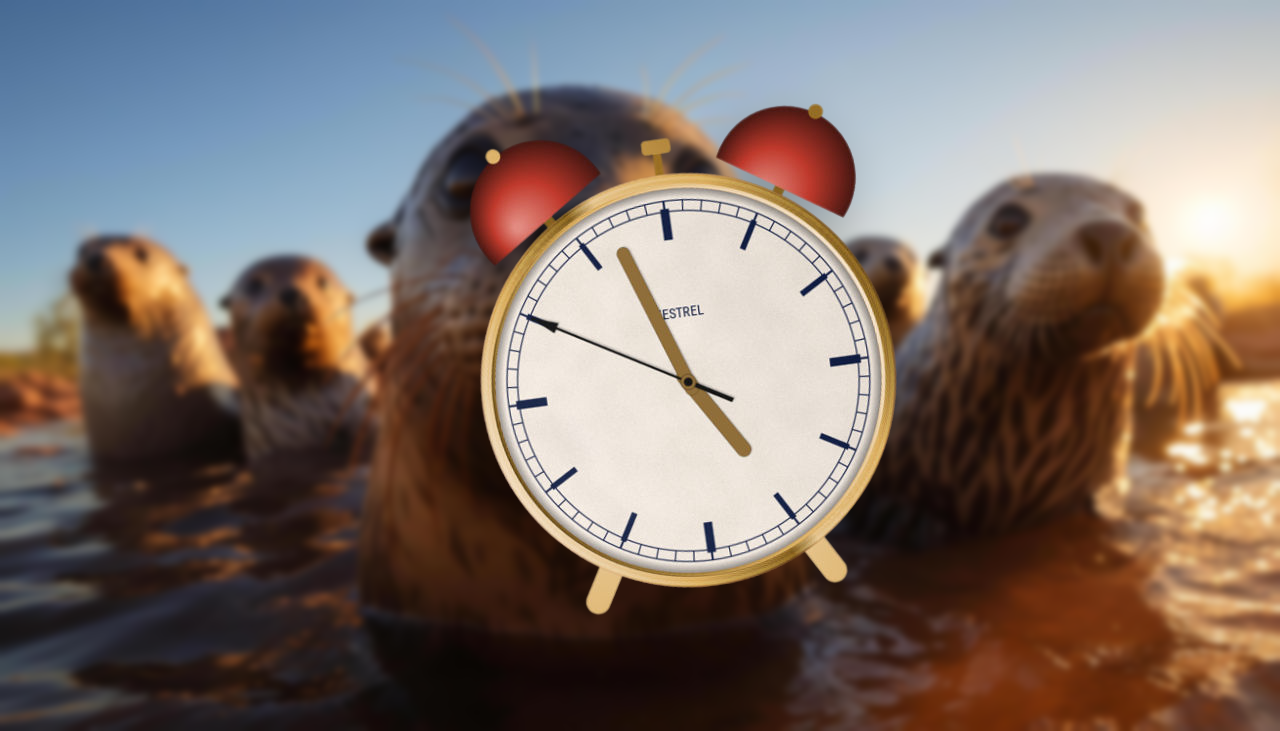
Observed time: 4h56m50s
